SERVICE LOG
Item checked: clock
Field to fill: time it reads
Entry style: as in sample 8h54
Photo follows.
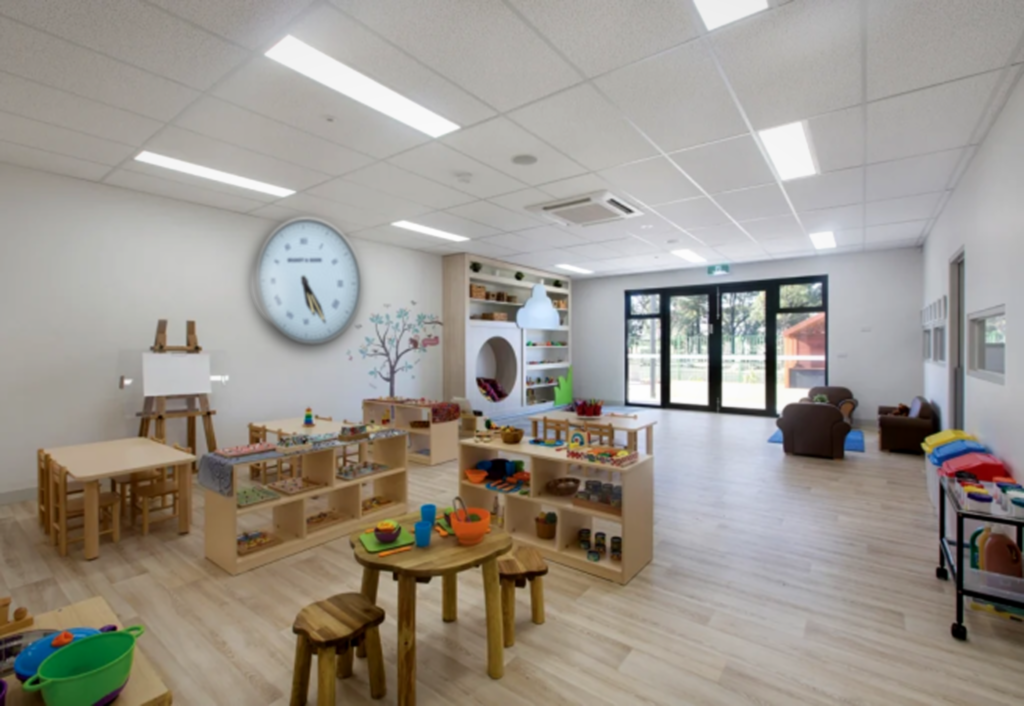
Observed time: 5h25
